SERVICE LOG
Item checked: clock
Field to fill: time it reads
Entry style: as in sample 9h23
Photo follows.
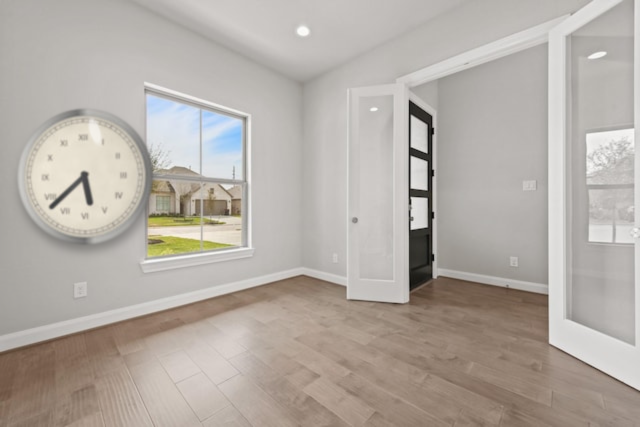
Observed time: 5h38
